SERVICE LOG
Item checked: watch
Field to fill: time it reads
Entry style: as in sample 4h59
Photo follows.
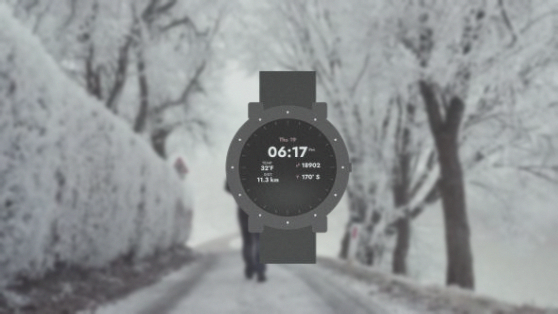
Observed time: 6h17
